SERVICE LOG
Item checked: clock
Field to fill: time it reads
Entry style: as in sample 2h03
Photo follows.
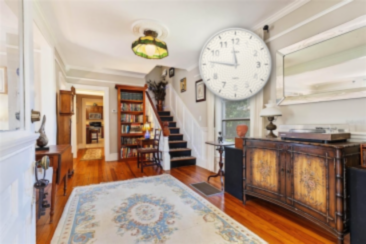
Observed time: 11h46
